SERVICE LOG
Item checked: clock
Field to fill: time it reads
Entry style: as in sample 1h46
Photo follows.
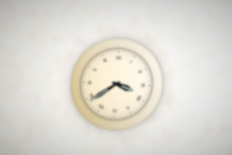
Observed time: 3h39
